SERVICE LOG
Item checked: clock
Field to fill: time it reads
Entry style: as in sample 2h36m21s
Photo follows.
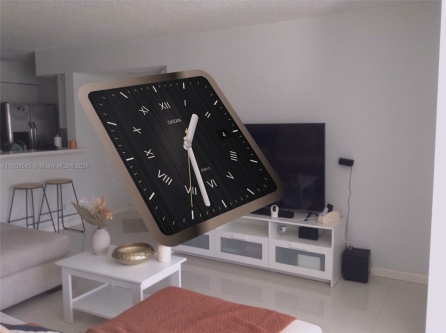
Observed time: 1h32m35s
